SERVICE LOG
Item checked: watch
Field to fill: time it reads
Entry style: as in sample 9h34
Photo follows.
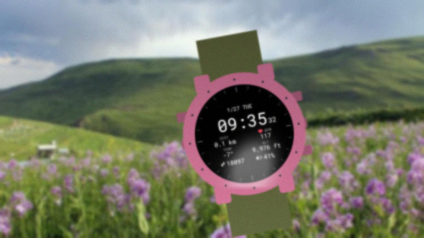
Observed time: 9h35
